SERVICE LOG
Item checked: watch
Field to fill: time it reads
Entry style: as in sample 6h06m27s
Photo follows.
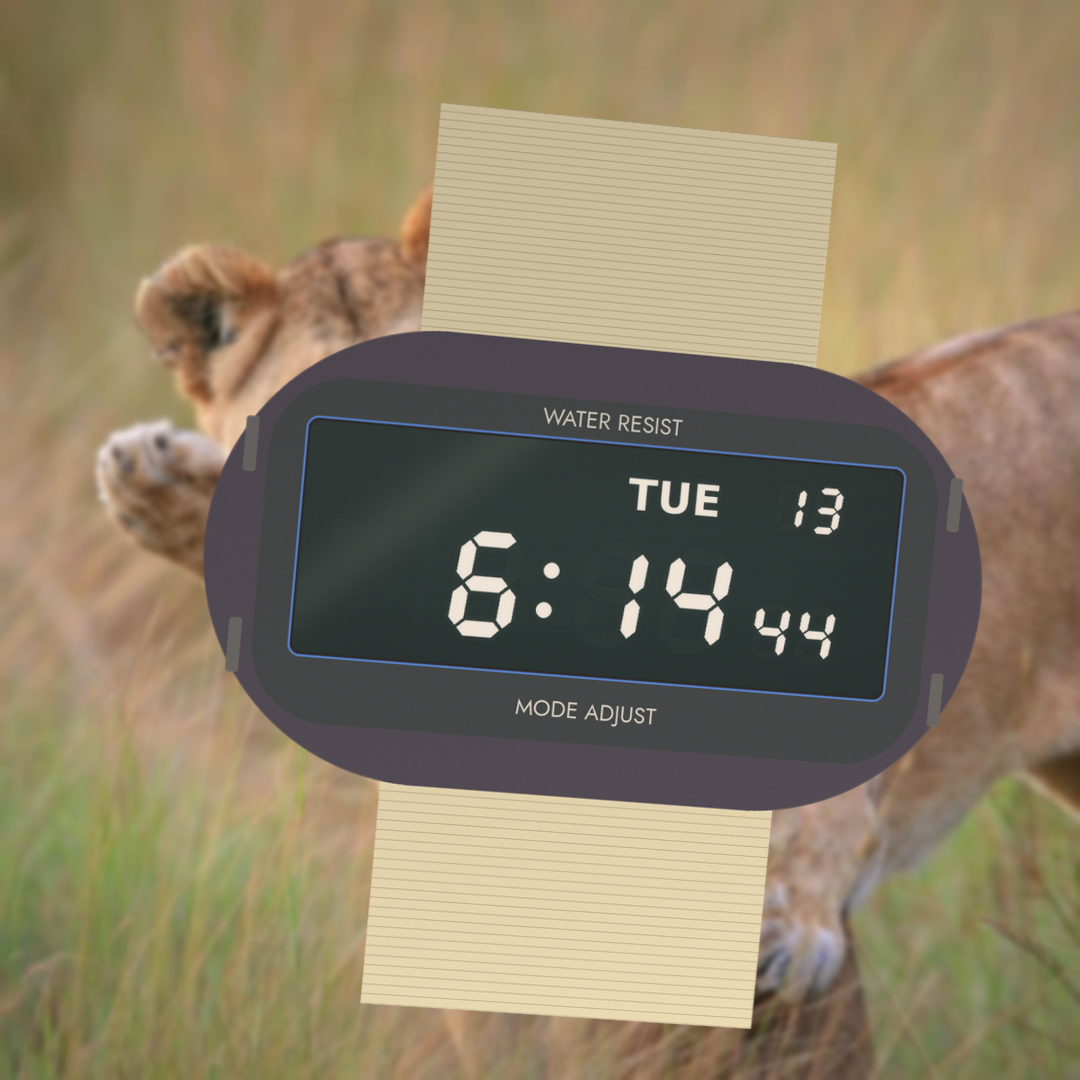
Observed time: 6h14m44s
